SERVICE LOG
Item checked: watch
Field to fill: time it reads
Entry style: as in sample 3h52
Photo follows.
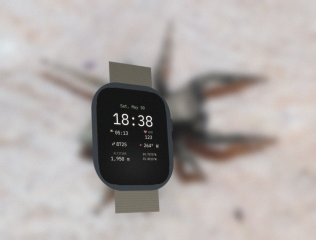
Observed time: 18h38
